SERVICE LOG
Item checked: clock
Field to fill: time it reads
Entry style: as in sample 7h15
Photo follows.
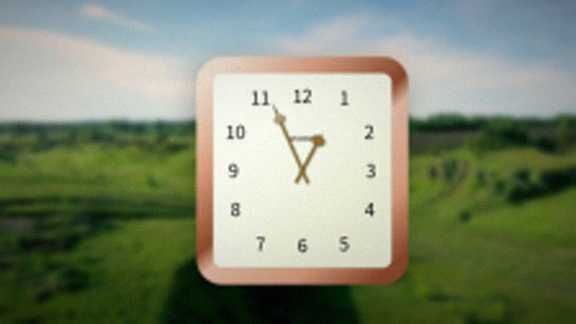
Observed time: 12h56
